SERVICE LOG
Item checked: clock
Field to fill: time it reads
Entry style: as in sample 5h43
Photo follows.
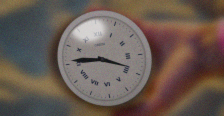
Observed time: 3h46
